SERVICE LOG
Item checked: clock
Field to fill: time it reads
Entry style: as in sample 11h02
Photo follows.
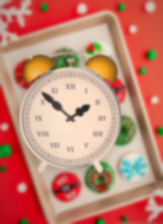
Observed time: 1h52
